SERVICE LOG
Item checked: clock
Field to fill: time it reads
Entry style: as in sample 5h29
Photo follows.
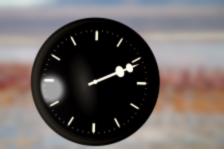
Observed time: 2h11
